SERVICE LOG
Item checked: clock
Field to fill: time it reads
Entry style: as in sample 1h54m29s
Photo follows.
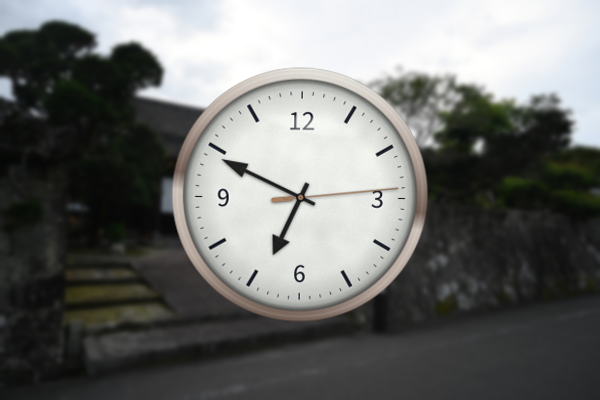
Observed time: 6h49m14s
